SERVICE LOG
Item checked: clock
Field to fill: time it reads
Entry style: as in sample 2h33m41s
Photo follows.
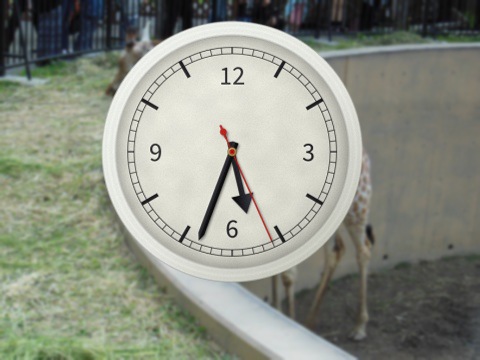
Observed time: 5h33m26s
